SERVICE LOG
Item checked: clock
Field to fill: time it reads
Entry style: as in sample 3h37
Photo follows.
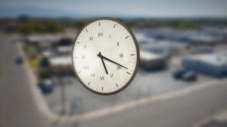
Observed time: 5h19
